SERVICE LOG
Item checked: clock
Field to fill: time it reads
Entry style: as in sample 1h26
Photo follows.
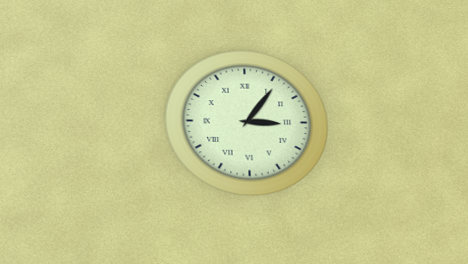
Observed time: 3h06
